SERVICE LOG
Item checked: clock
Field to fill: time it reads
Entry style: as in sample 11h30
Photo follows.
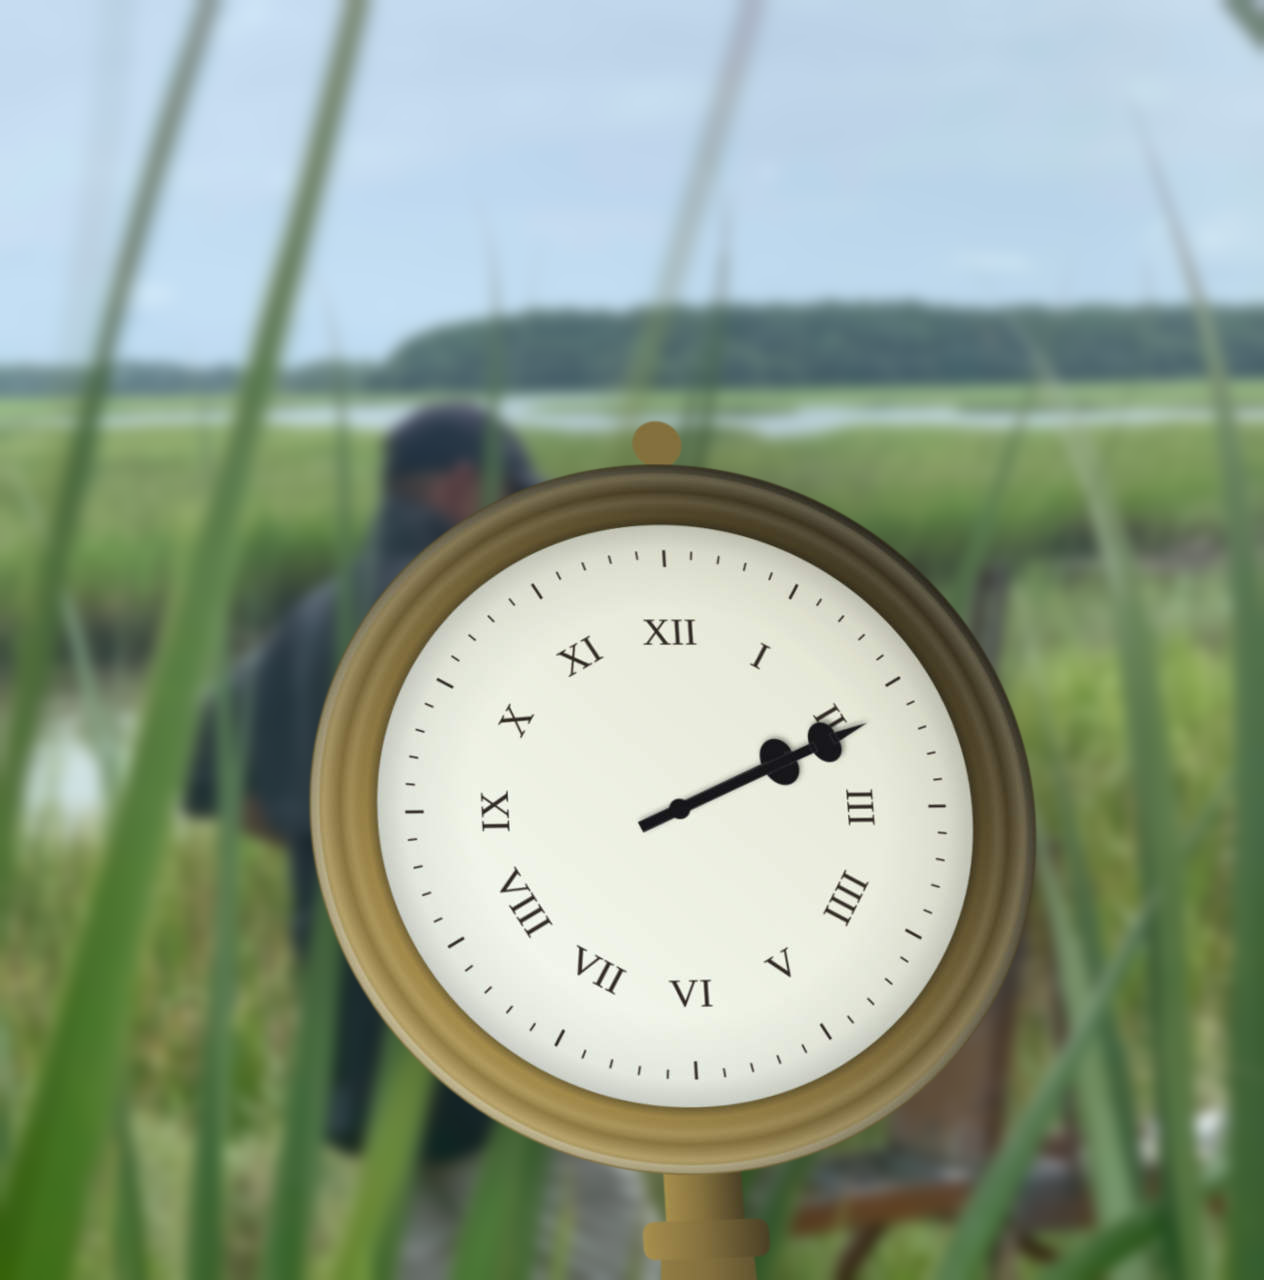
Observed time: 2h11
